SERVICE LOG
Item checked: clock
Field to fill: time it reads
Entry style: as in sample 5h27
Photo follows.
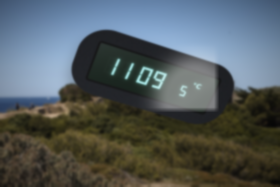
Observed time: 11h09
